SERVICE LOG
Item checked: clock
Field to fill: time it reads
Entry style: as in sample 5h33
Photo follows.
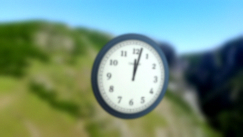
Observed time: 12h02
